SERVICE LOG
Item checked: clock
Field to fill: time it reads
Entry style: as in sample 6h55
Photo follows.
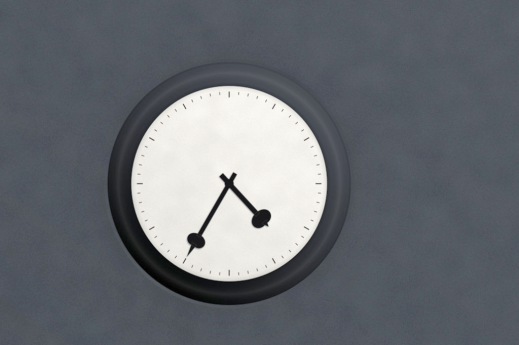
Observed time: 4h35
